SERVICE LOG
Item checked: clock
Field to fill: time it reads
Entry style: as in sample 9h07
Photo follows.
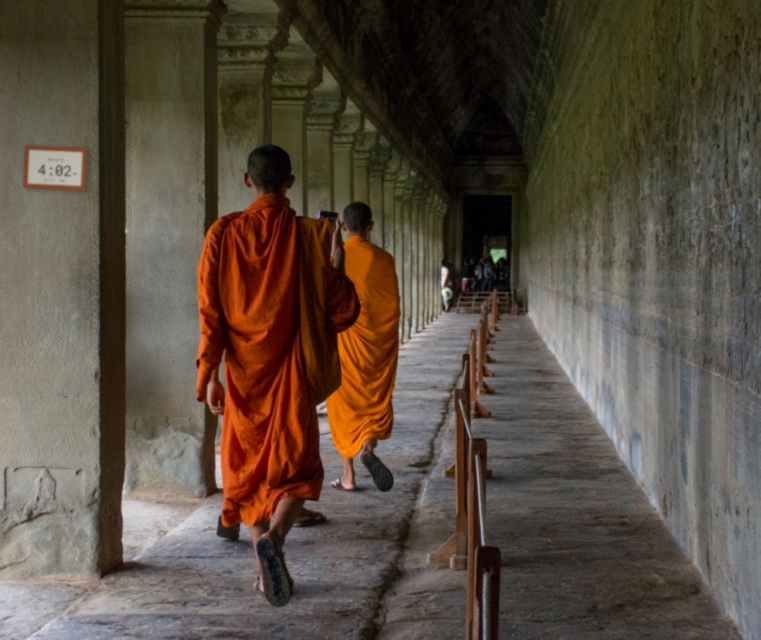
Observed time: 4h02
